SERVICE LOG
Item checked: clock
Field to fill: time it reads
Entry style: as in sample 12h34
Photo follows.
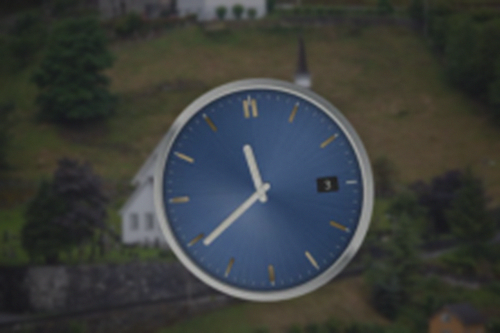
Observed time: 11h39
